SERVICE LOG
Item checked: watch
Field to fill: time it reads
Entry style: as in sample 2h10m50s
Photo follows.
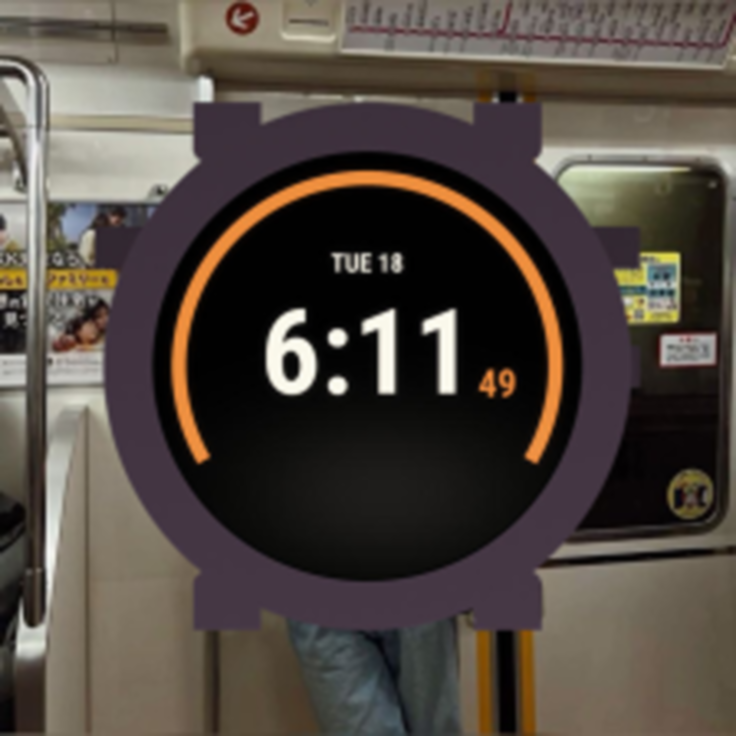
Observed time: 6h11m49s
